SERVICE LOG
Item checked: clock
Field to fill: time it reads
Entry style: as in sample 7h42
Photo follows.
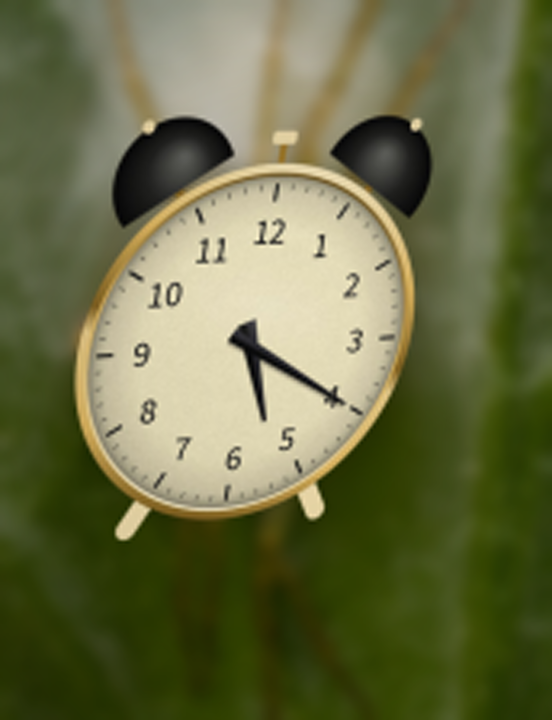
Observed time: 5h20
